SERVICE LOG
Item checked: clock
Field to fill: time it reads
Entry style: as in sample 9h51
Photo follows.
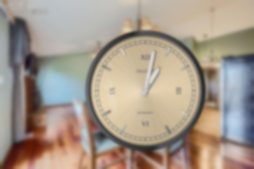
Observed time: 1h02
